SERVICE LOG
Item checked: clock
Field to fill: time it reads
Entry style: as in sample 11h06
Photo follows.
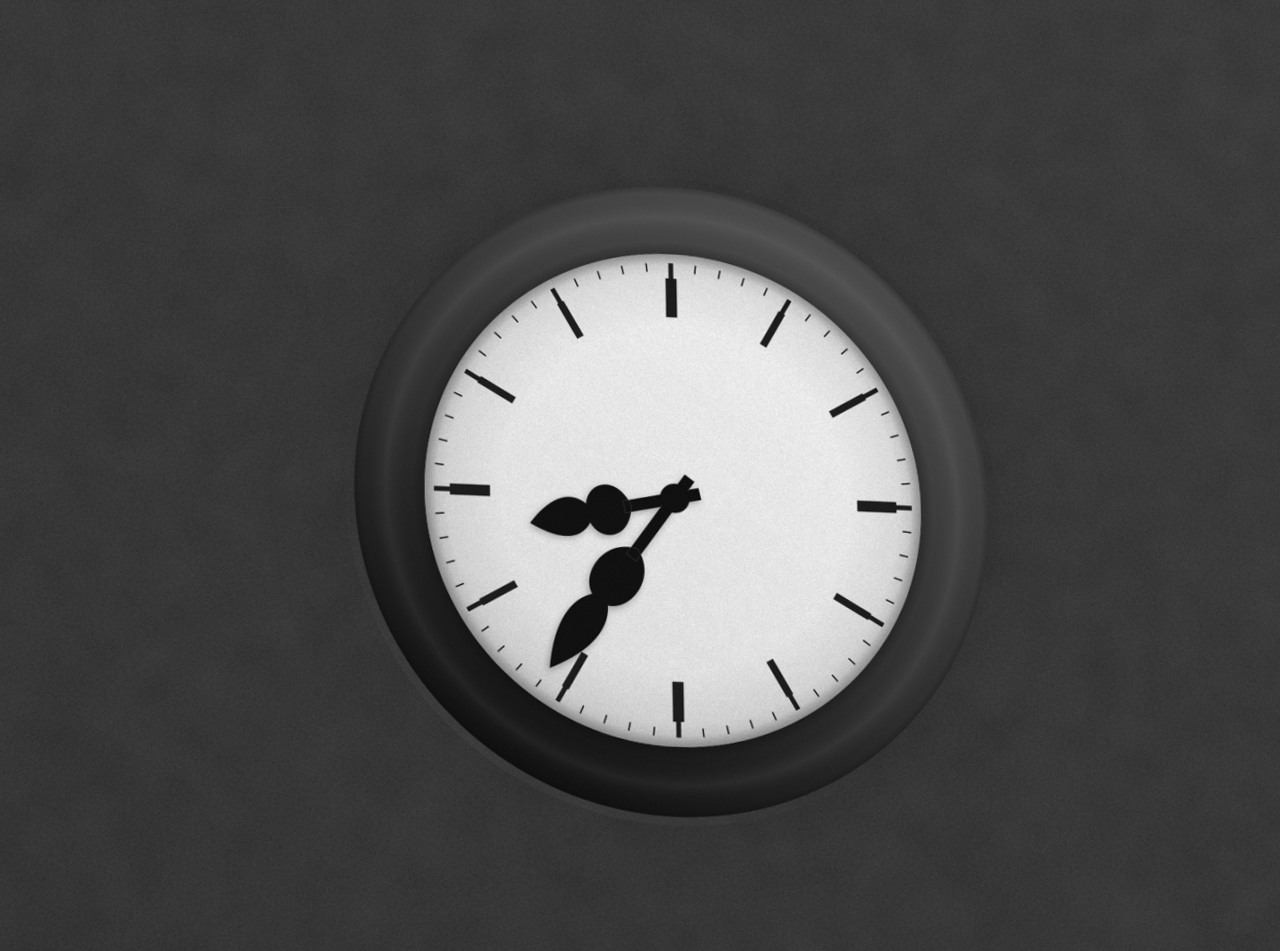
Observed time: 8h36
